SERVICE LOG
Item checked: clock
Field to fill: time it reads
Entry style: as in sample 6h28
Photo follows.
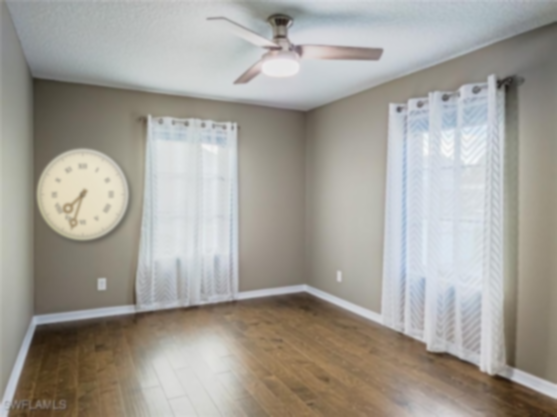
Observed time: 7h33
